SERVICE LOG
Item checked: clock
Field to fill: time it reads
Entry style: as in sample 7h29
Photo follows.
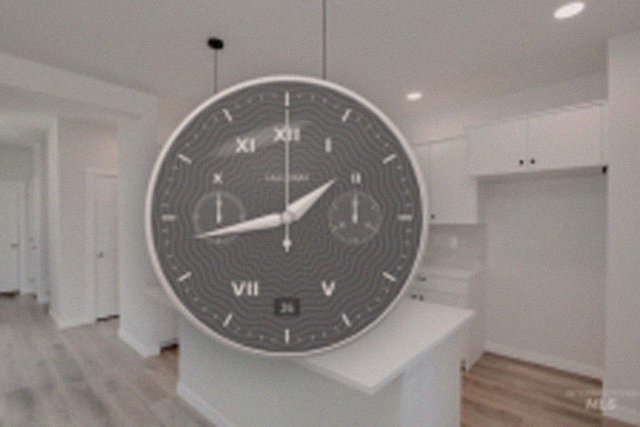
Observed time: 1h43
